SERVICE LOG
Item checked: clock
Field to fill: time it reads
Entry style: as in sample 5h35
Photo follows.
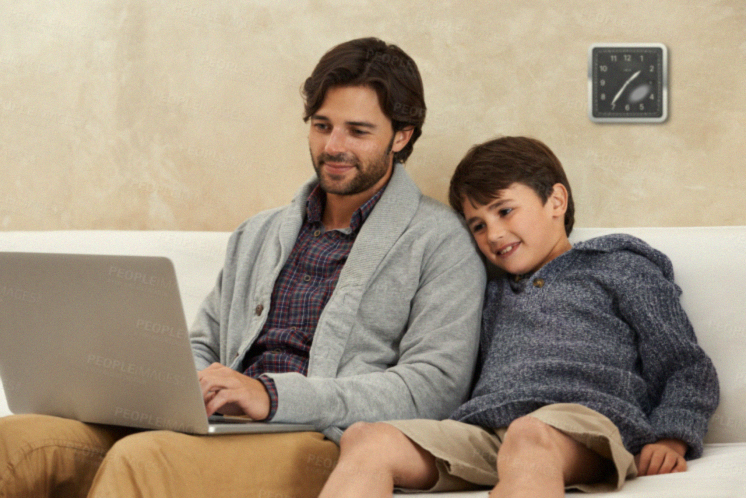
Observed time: 1h36
